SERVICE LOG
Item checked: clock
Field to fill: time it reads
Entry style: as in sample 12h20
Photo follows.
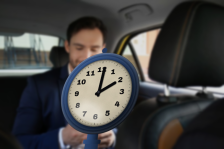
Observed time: 2h01
